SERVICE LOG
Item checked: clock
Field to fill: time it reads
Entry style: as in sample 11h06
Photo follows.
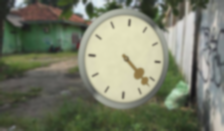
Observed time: 4h22
